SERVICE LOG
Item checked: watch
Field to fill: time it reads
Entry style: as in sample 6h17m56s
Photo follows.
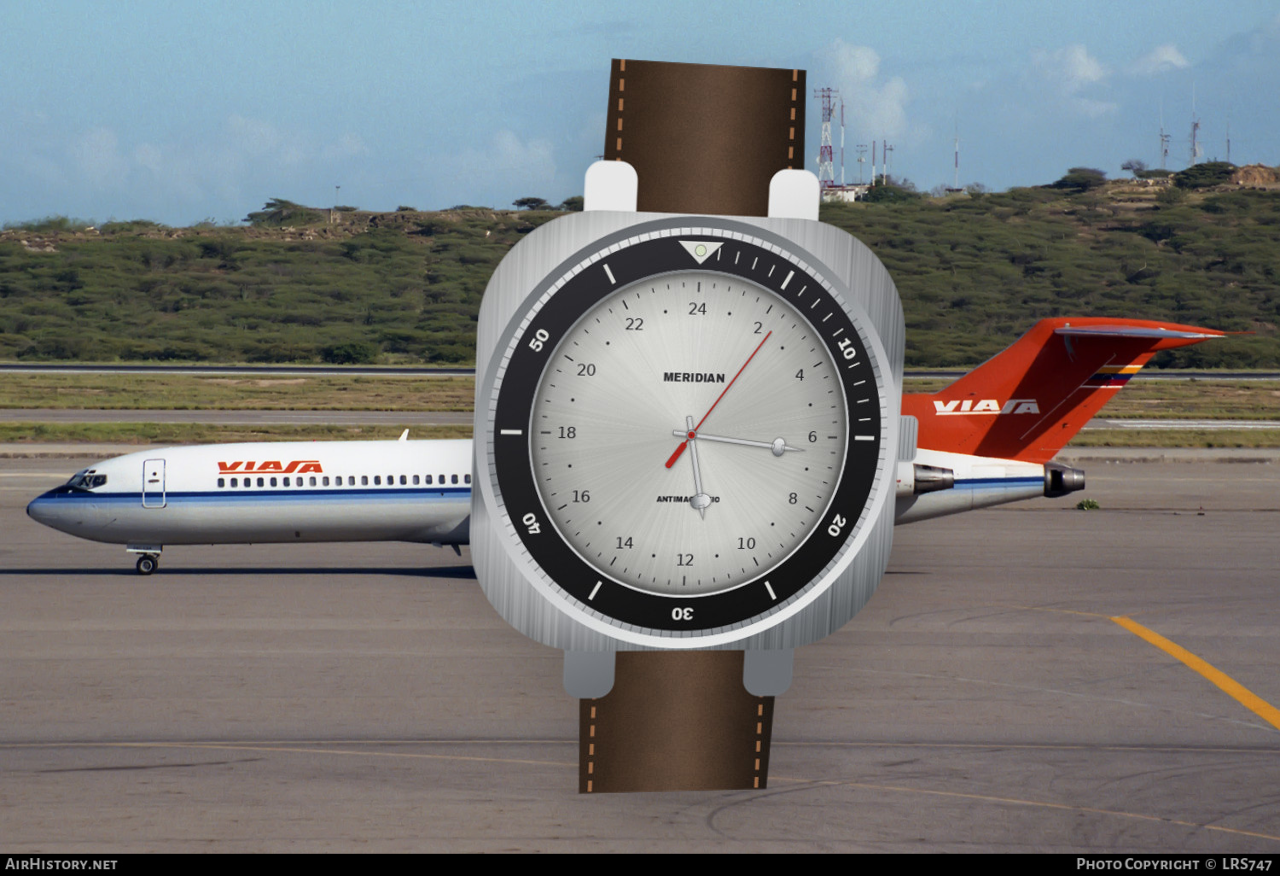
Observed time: 11h16m06s
